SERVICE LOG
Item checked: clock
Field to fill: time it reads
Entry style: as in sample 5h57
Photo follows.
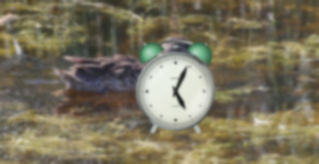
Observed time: 5h04
